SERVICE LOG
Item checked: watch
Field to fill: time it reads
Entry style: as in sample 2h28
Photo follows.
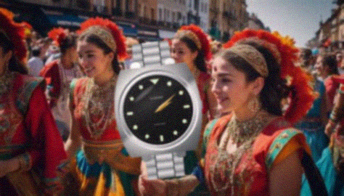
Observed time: 2h09
